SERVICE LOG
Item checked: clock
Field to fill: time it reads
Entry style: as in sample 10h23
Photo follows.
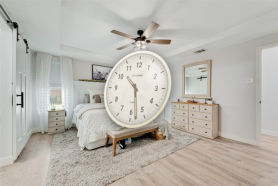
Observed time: 10h28
